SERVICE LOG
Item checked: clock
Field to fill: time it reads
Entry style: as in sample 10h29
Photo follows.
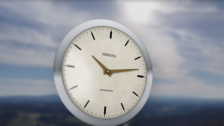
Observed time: 10h13
